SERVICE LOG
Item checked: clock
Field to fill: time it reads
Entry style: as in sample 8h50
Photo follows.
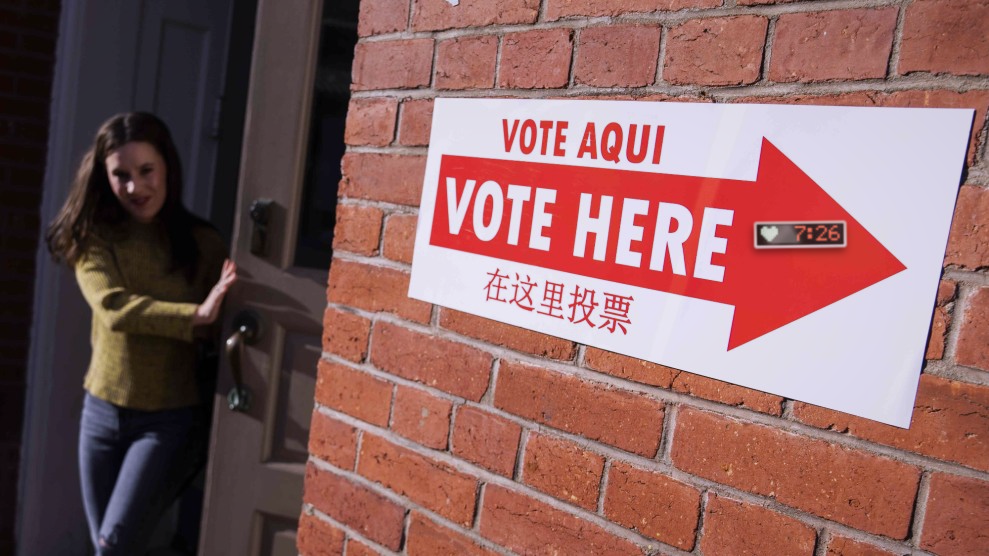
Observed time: 7h26
